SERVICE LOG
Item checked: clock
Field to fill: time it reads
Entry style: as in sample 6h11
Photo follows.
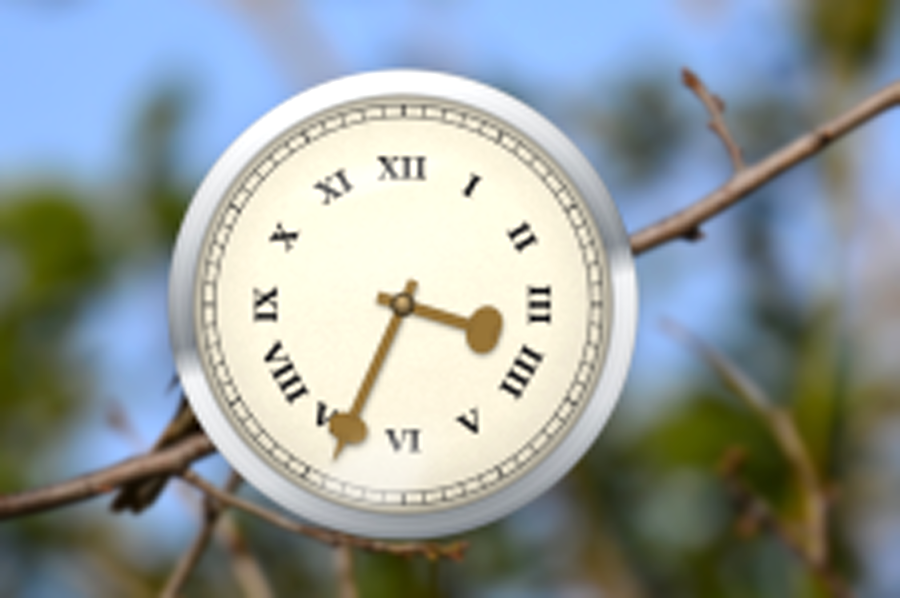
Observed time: 3h34
